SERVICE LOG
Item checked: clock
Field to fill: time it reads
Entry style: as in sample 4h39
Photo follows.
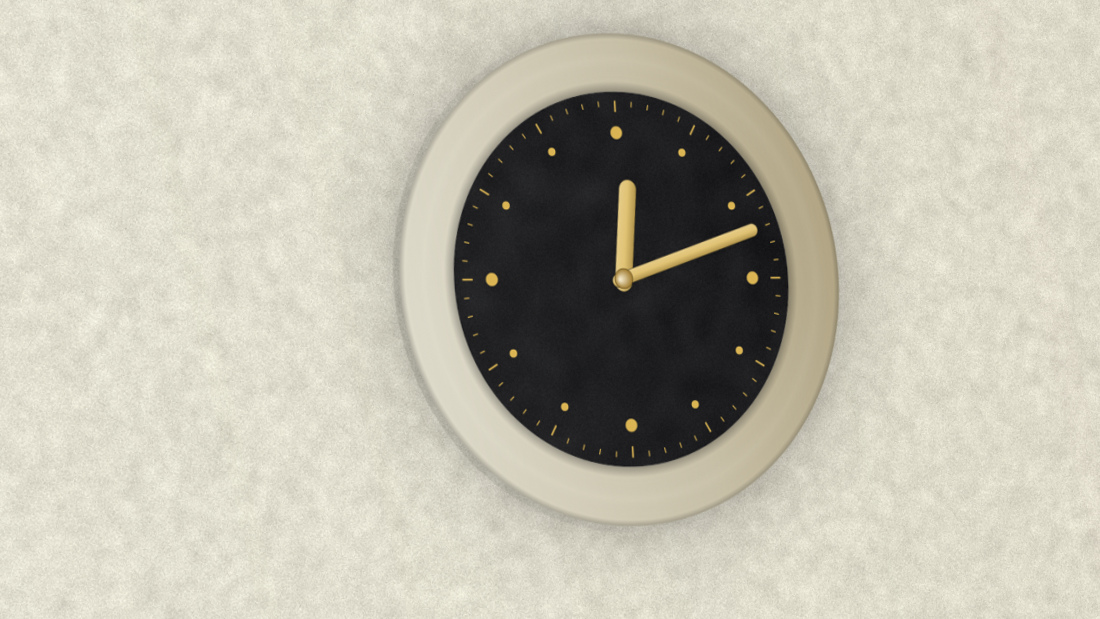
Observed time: 12h12
